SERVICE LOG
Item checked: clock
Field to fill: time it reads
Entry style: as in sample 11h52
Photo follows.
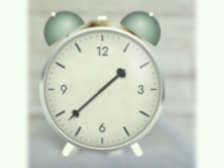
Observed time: 1h38
